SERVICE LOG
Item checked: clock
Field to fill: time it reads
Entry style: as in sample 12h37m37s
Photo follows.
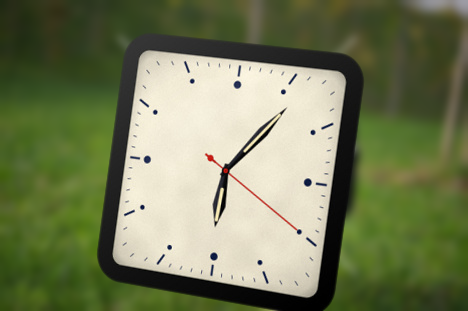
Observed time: 6h06m20s
